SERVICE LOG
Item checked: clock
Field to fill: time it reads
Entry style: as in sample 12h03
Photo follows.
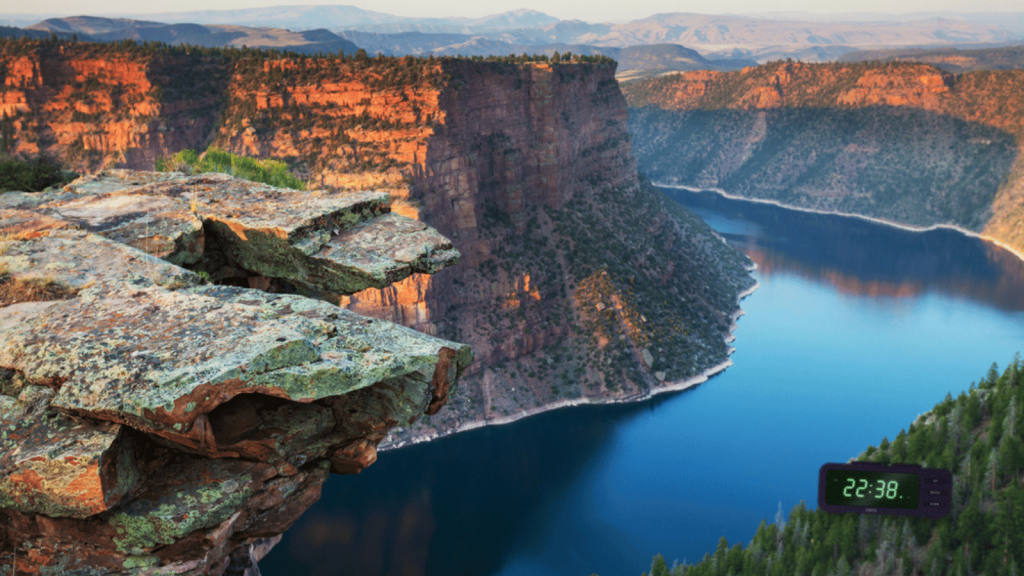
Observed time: 22h38
